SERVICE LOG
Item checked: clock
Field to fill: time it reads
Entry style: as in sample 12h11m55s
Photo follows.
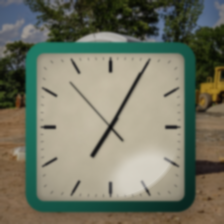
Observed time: 7h04m53s
